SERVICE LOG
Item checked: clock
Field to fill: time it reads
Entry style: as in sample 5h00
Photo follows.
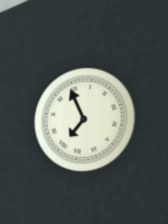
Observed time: 7h59
